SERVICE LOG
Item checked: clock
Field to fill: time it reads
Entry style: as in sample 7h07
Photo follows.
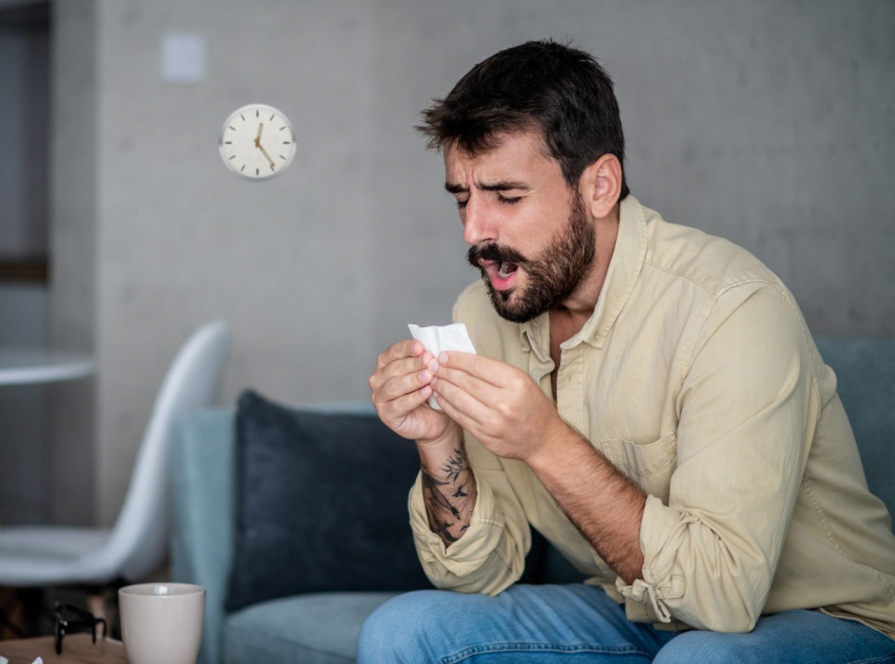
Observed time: 12h24
